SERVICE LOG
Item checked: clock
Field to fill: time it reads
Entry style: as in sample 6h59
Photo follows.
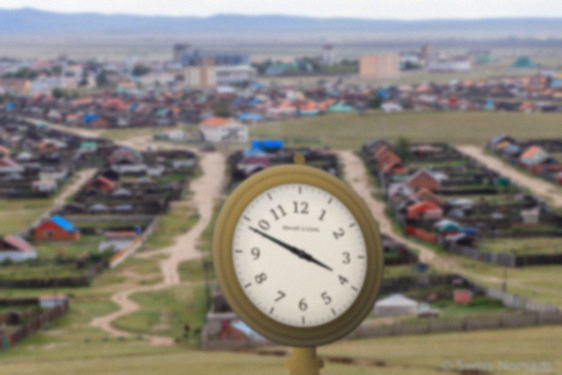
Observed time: 3h49
